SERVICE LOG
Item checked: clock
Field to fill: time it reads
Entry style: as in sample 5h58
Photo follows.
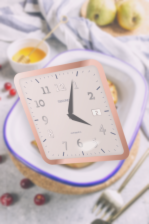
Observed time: 4h04
